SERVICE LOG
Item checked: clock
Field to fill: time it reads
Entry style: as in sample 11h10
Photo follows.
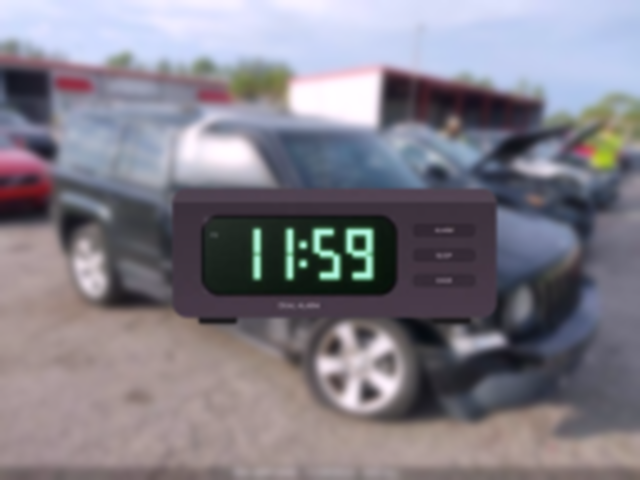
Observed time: 11h59
